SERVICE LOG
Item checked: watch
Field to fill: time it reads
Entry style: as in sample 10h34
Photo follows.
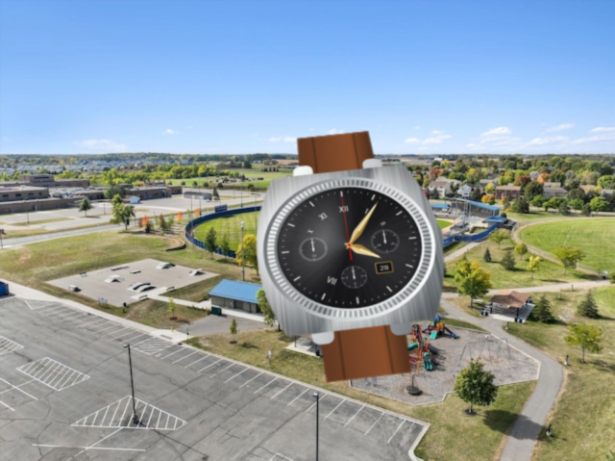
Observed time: 4h06
